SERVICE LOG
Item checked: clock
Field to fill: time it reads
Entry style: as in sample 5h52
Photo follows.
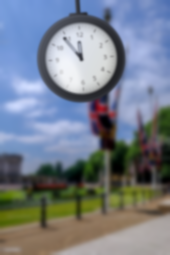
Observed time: 11h54
